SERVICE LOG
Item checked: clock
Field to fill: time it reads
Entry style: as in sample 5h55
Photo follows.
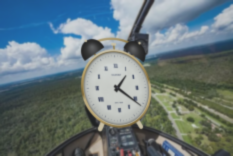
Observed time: 1h21
